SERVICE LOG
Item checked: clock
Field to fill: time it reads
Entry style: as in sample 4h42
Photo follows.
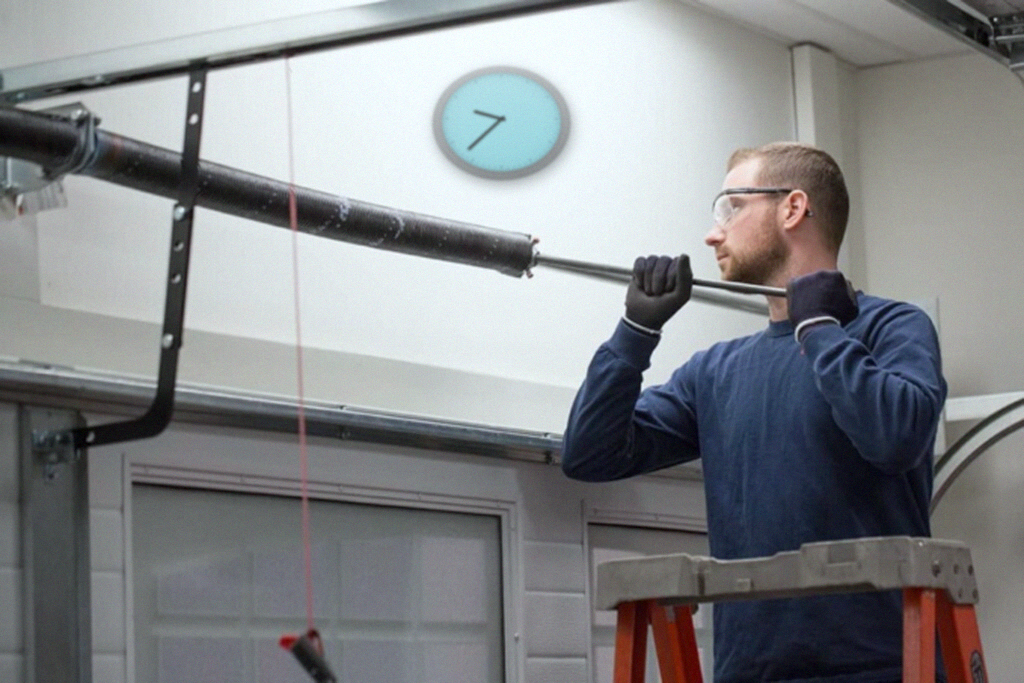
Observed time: 9h37
